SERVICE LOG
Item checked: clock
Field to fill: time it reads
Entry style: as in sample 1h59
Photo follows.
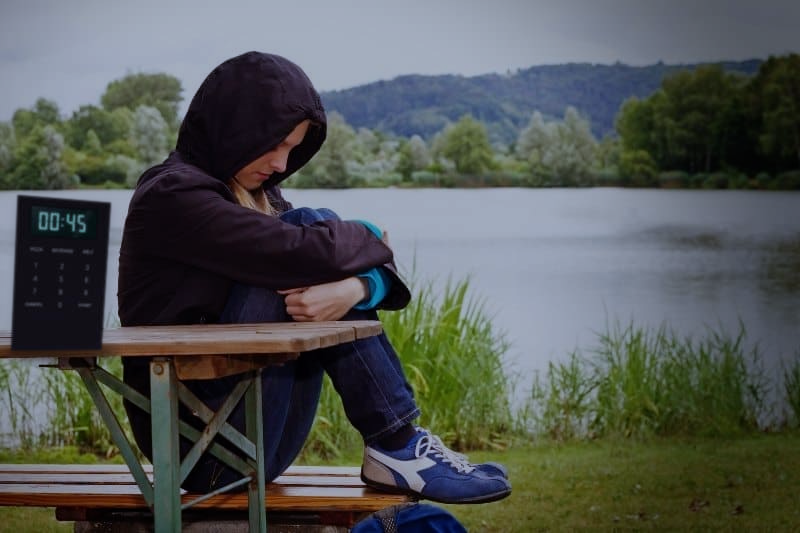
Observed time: 0h45
